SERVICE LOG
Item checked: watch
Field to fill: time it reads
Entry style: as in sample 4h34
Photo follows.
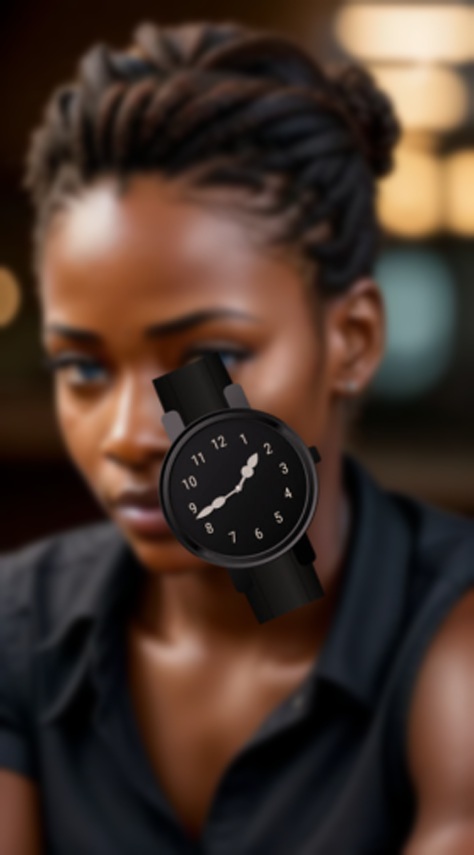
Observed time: 1h43
